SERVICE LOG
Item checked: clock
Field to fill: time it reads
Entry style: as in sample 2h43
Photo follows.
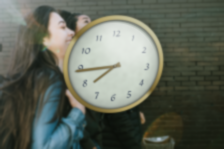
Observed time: 7h44
